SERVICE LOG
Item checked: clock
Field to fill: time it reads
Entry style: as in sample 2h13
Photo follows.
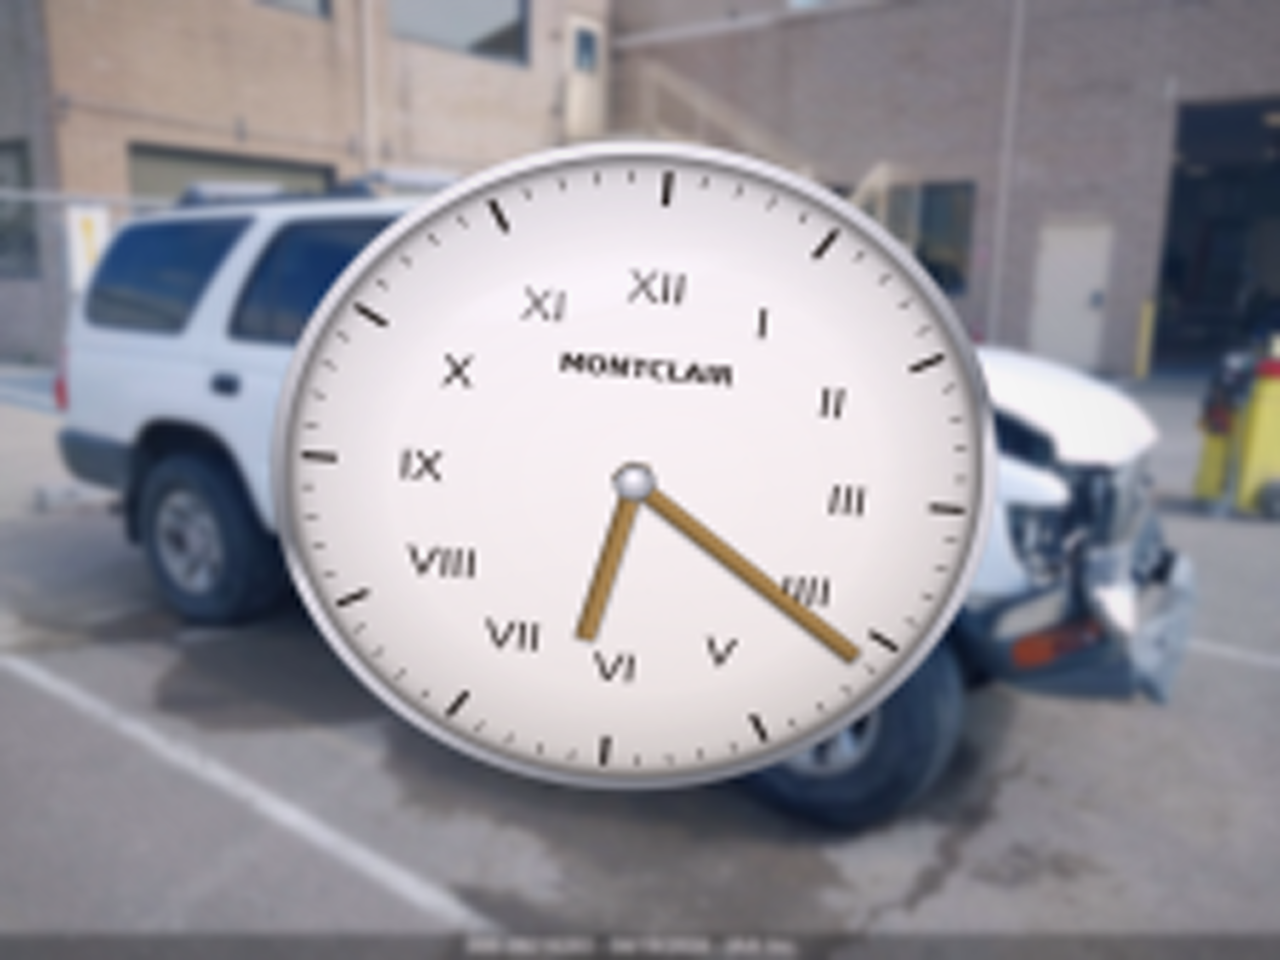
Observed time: 6h21
